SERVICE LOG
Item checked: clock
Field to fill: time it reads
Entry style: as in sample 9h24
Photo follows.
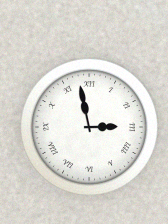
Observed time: 2h58
